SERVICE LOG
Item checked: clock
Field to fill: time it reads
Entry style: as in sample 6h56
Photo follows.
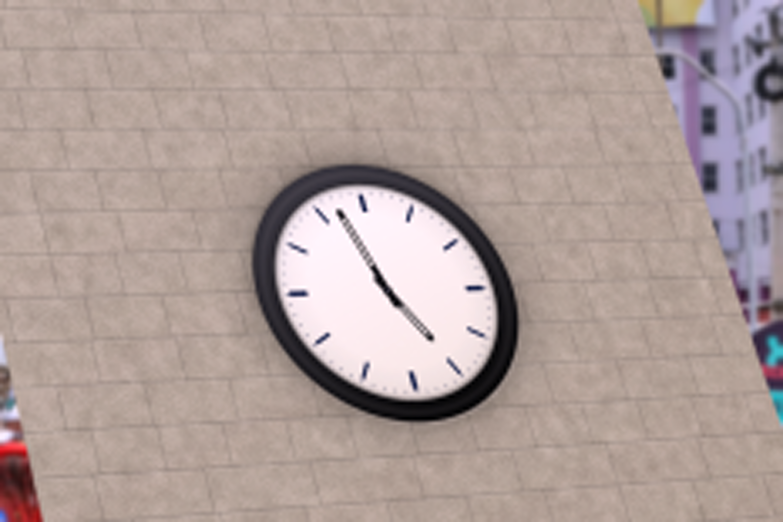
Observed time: 4h57
